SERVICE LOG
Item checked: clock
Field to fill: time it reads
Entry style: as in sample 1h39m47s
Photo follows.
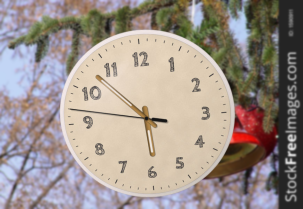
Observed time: 5h52m47s
